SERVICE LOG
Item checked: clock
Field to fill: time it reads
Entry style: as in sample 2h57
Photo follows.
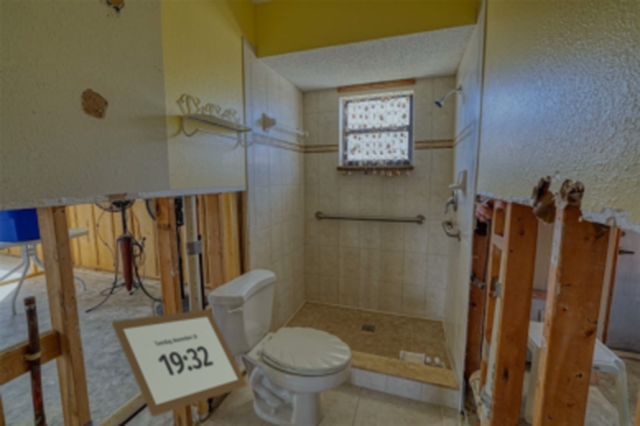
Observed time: 19h32
